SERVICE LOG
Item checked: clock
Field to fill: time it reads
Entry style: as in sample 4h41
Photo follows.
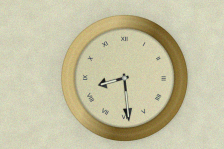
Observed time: 8h29
